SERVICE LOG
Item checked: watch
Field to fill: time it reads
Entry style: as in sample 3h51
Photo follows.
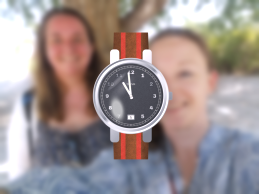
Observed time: 10h59
